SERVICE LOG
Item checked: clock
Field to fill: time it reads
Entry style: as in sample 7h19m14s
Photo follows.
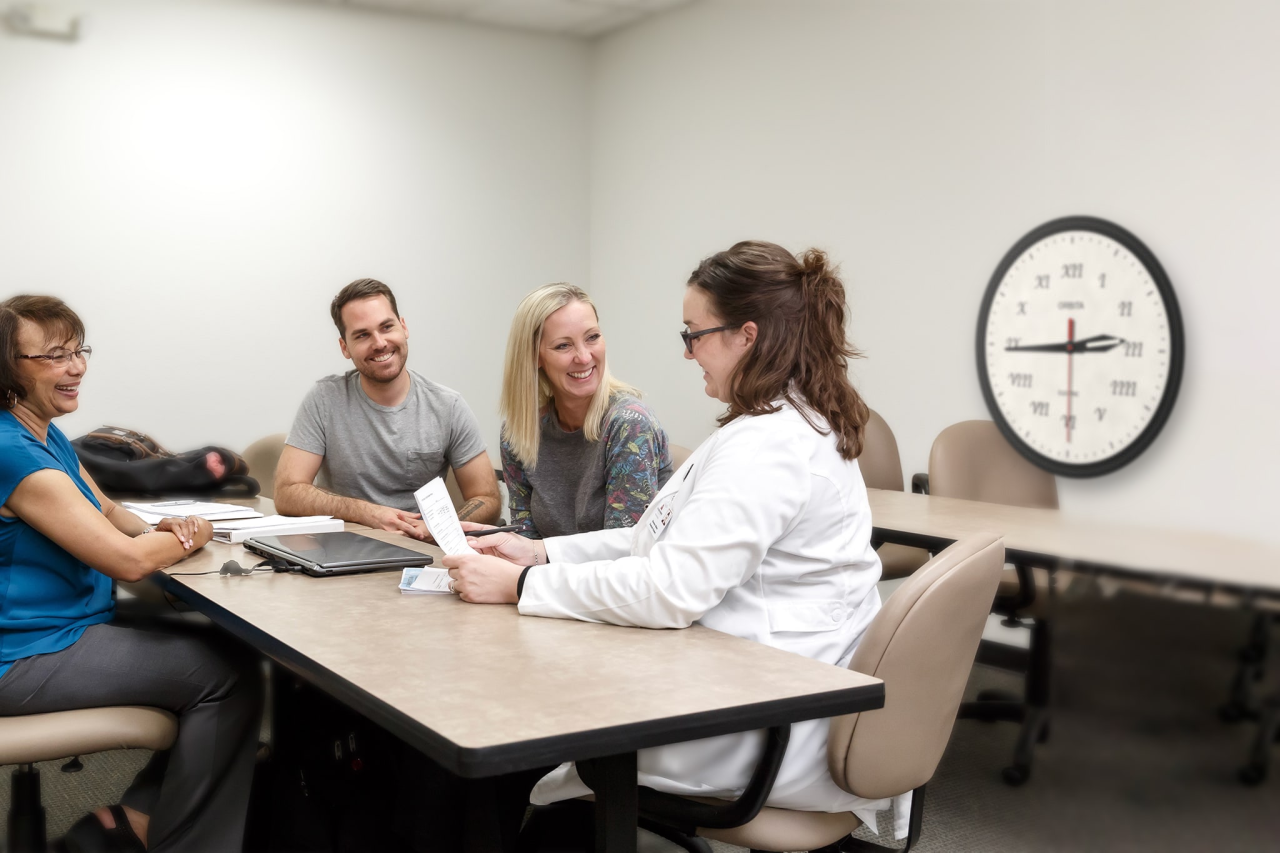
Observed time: 2h44m30s
